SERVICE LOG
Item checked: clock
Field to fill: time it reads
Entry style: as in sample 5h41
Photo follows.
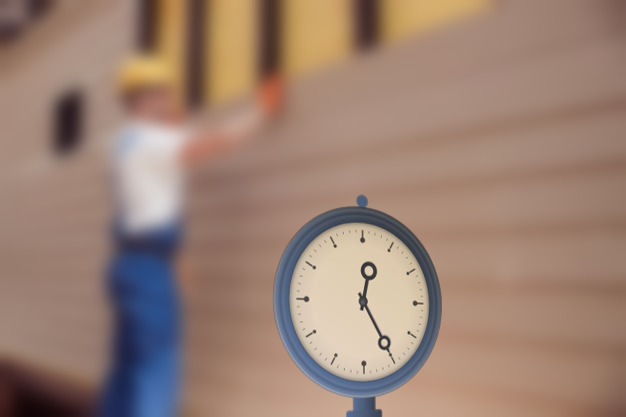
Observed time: 12h25
